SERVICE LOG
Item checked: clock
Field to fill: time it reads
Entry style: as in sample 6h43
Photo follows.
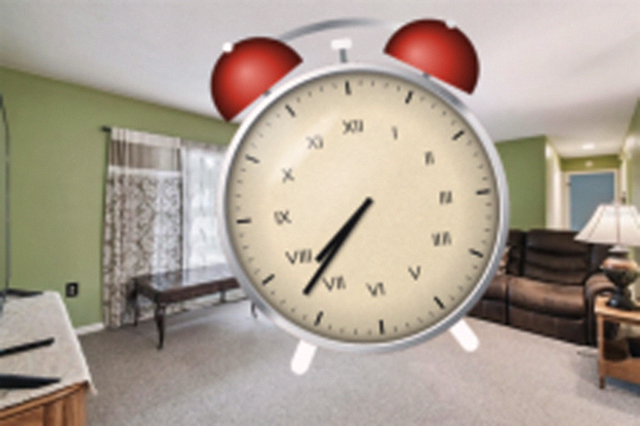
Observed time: 7h37
